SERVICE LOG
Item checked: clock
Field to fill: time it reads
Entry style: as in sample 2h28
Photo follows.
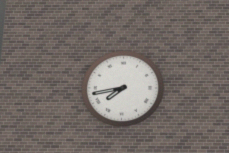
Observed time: 7h43
